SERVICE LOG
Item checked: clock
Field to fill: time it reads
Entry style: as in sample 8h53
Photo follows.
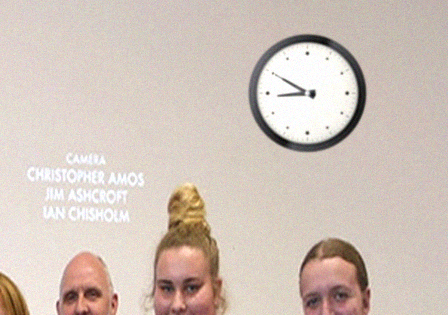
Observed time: 8h50
